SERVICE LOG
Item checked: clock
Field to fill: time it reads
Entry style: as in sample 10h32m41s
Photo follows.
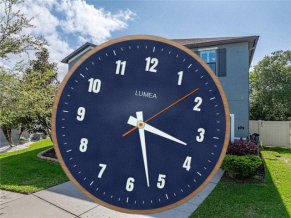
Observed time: 3h27m08s
